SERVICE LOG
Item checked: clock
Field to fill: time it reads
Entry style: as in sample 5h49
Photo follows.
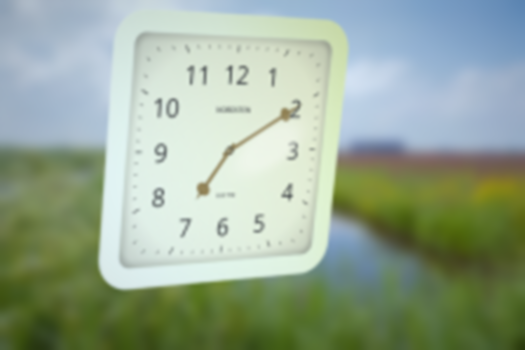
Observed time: 7h10
